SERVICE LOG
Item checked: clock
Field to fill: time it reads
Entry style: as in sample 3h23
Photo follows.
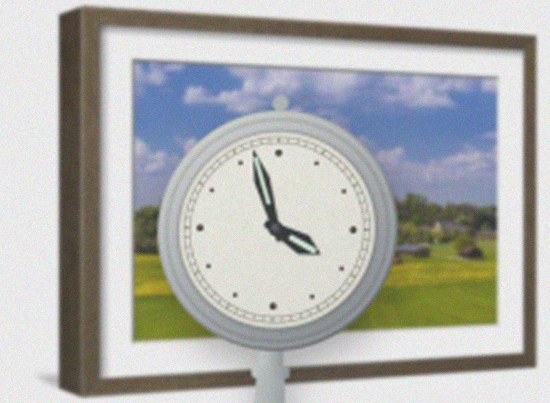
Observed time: 3h57
